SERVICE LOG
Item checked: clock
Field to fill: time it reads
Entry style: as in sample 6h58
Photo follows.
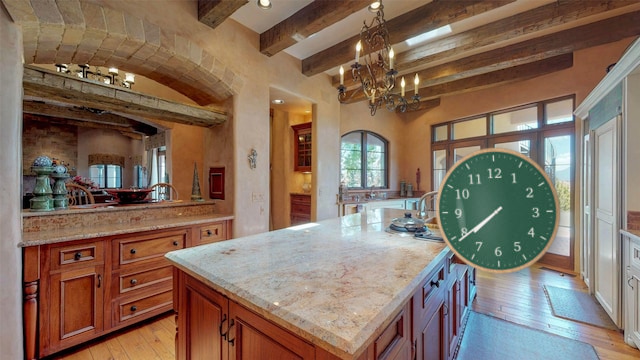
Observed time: 7h39
